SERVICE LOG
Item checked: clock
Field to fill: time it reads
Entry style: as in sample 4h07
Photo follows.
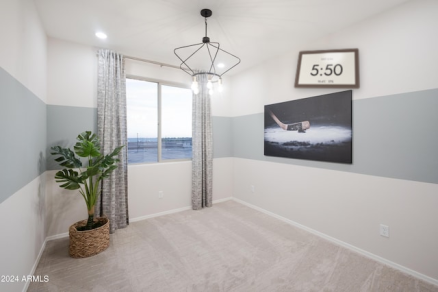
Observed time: 5h50
